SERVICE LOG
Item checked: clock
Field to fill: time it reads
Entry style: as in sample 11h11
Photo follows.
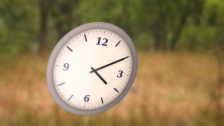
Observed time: 4h10
